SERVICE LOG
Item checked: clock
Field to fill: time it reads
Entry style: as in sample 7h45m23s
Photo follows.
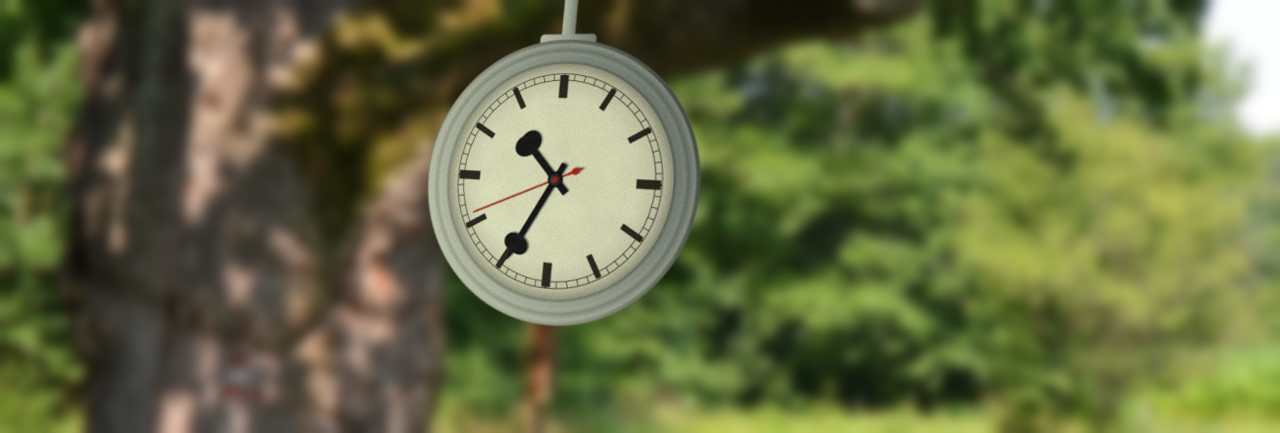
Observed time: 10h34m41s
